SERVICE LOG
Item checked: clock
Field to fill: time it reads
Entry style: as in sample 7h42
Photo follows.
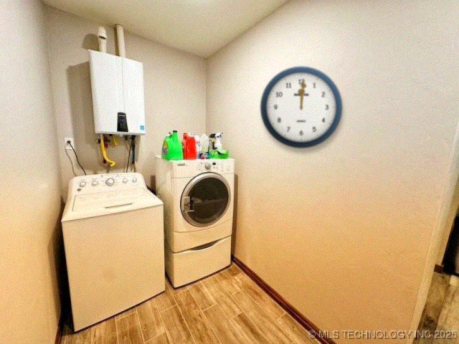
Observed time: 12h01
